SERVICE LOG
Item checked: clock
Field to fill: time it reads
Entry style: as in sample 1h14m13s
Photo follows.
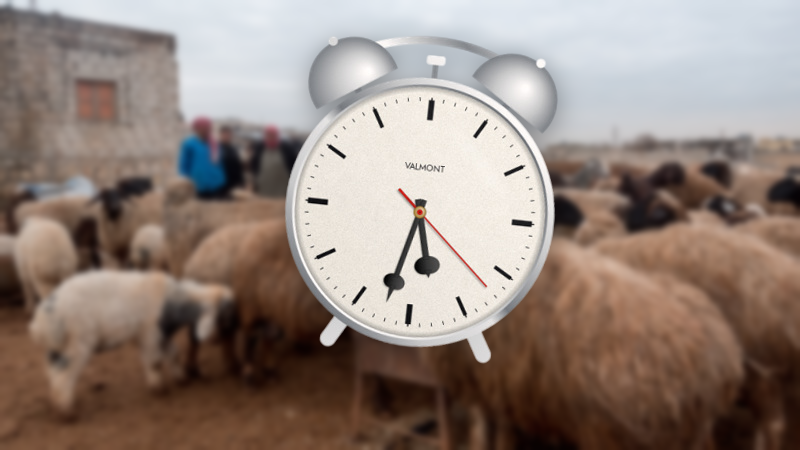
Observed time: 5h32m22s
